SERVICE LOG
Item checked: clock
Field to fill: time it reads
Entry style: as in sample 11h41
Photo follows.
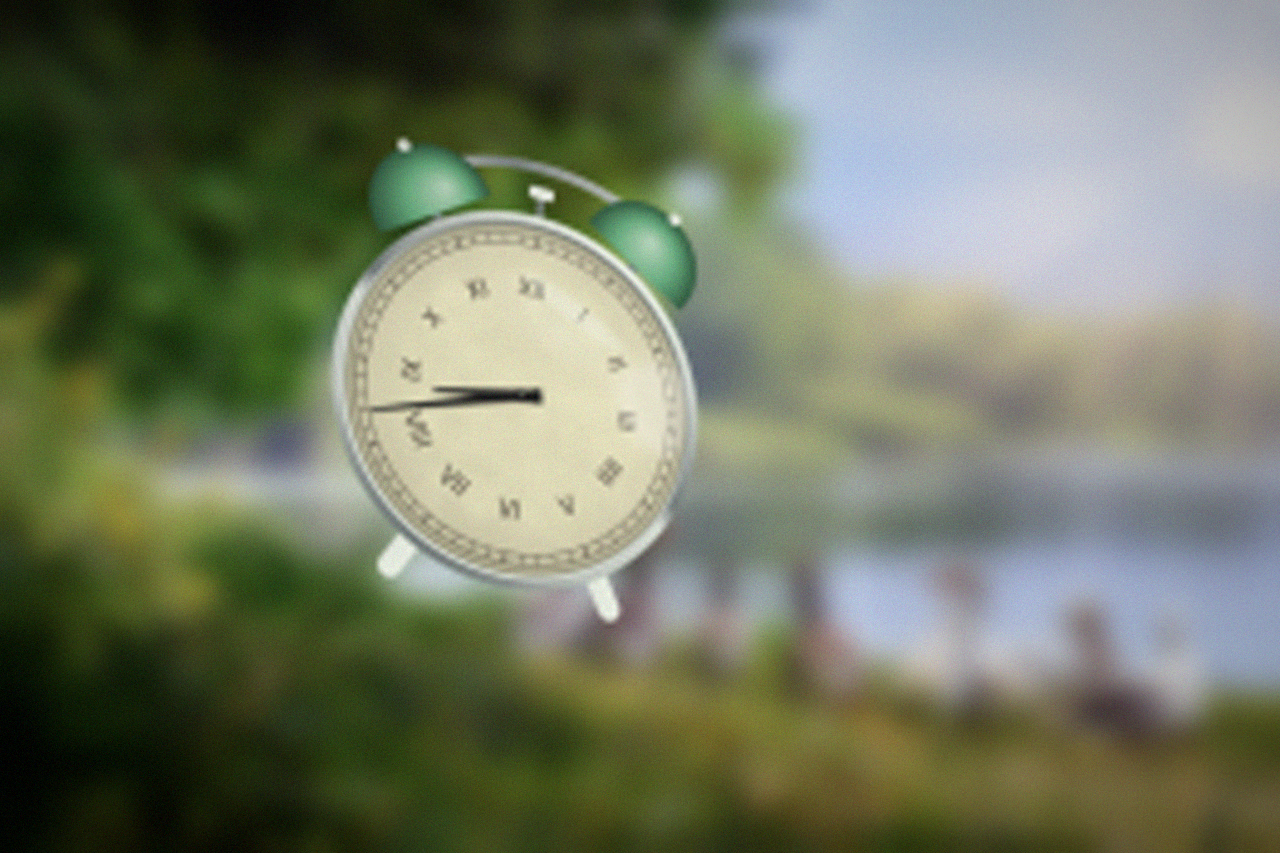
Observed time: 8h42
